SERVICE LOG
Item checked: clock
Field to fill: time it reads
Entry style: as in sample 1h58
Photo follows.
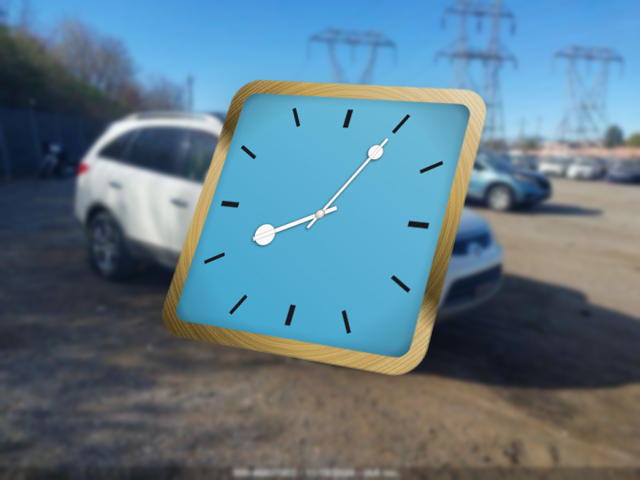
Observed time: 8h05
